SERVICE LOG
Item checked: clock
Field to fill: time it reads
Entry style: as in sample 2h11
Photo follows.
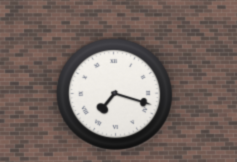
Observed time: 7h18
